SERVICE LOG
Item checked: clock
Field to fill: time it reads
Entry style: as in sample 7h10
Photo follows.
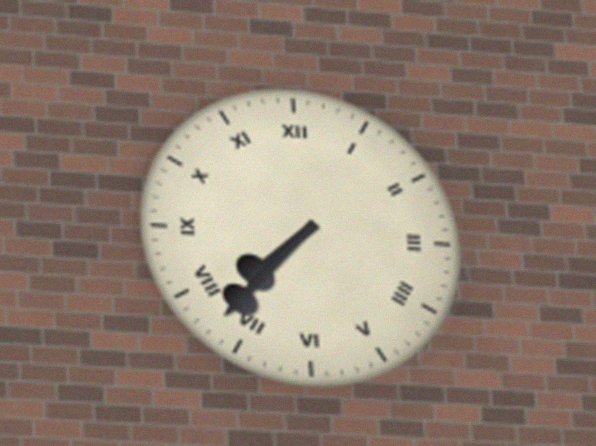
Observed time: 7h37
